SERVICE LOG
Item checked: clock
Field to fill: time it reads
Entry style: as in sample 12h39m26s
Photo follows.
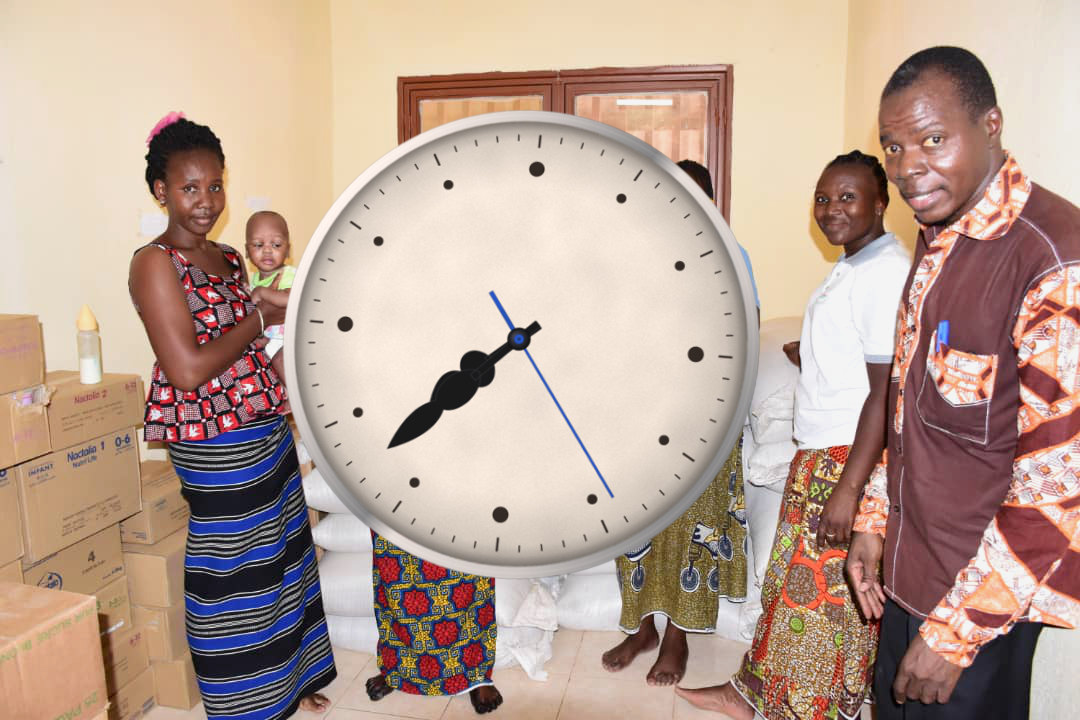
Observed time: 7h37m24s
